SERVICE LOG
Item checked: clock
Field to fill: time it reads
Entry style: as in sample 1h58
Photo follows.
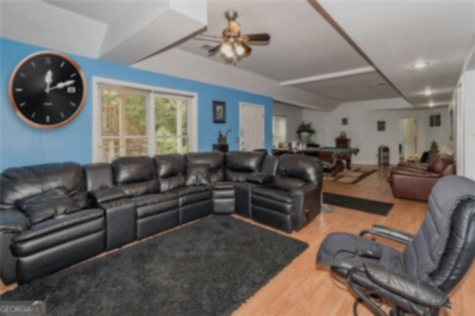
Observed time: 12h12
